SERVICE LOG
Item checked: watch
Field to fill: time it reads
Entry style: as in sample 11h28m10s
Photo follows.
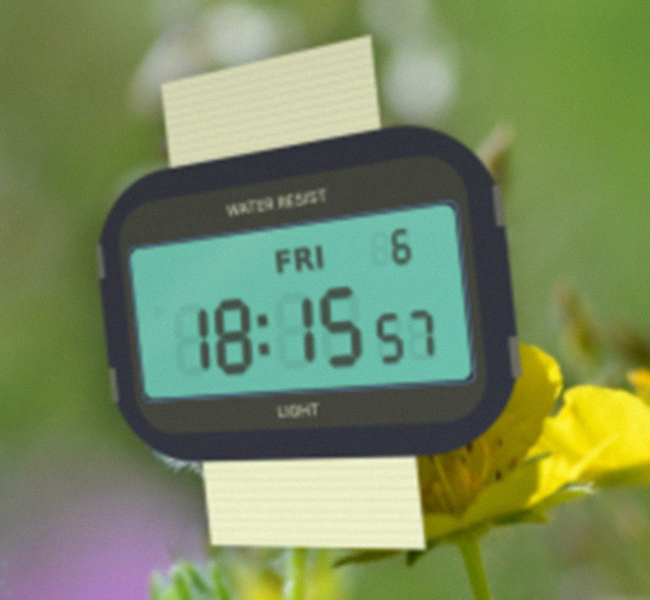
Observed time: 18h15m57s
